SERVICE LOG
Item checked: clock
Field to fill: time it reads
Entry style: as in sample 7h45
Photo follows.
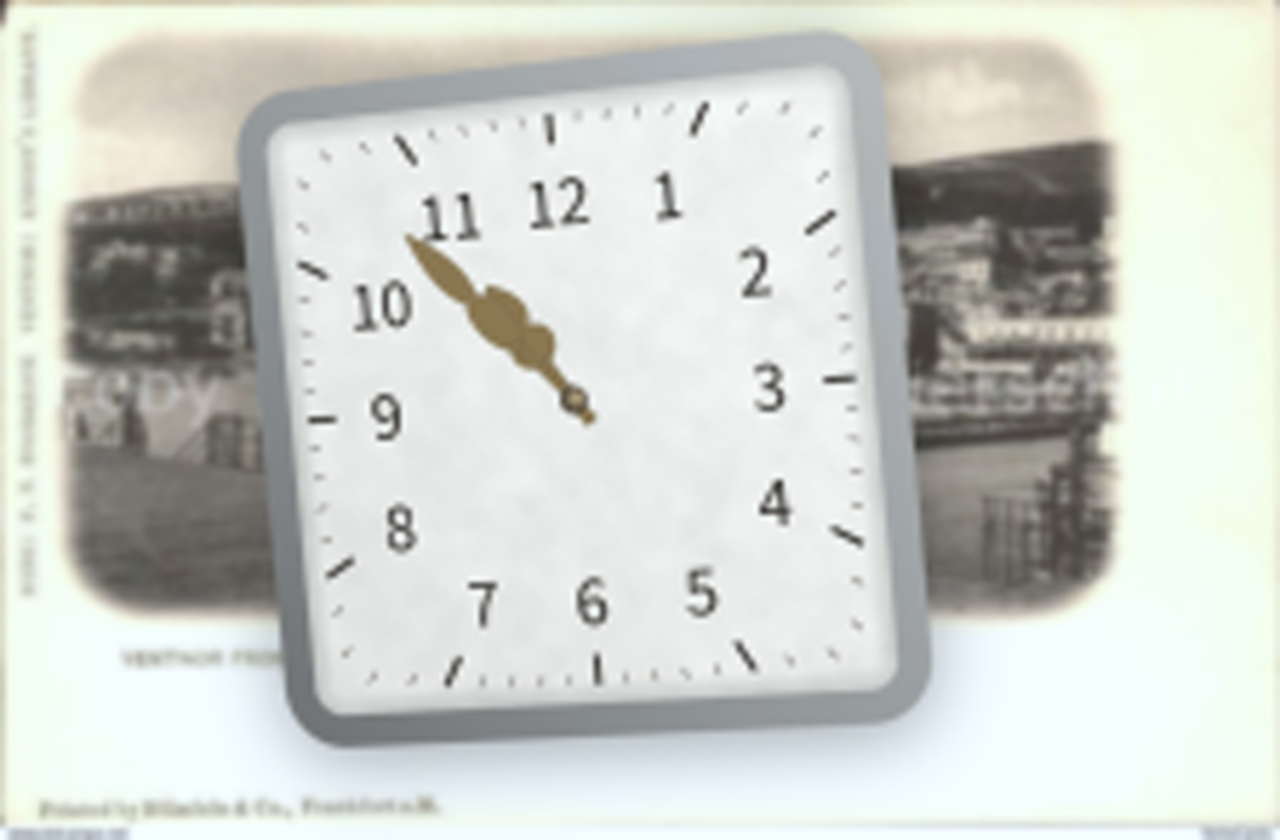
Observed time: 10h53
